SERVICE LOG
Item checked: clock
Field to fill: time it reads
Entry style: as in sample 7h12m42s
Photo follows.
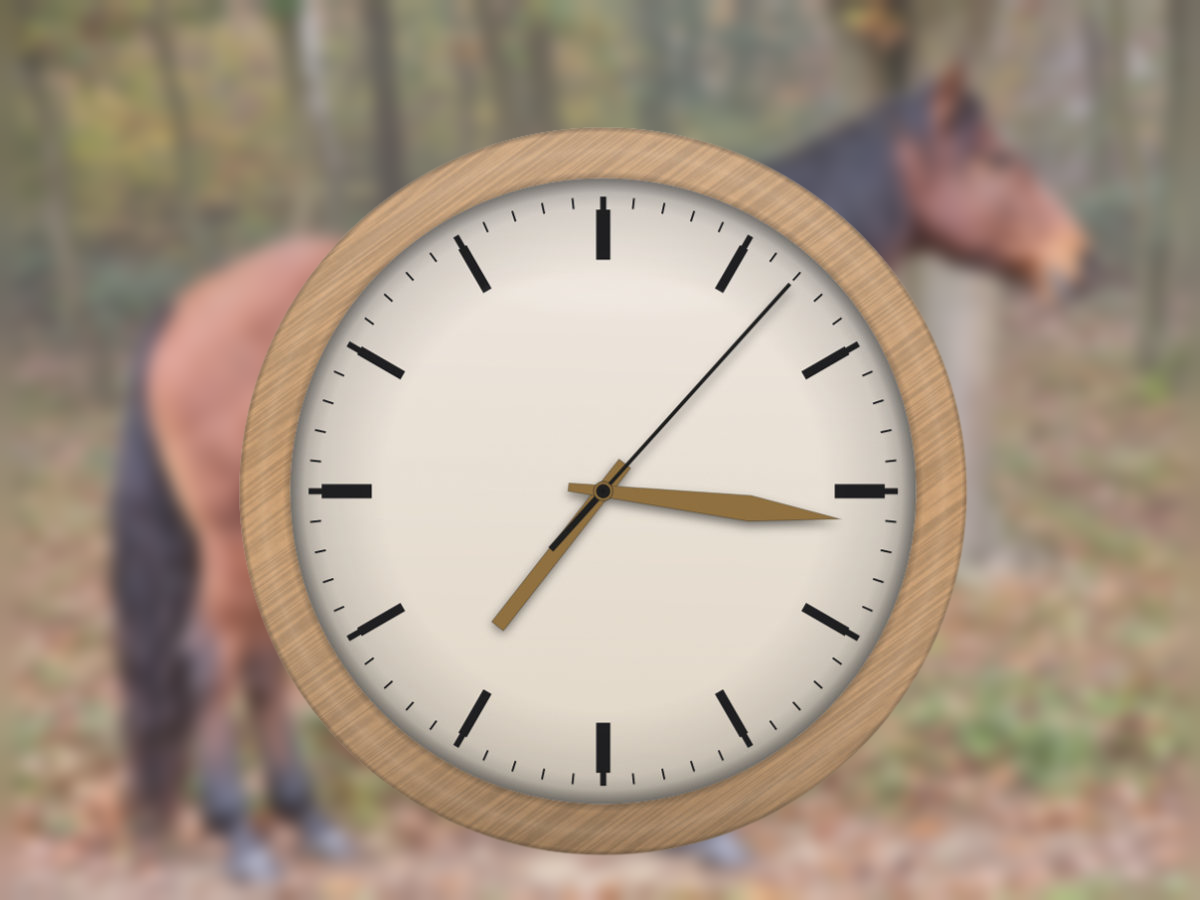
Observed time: 7h16m07s
